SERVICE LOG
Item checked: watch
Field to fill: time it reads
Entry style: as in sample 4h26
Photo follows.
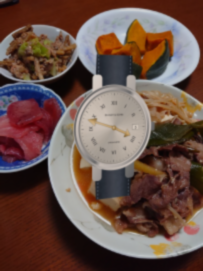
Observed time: 3h48
